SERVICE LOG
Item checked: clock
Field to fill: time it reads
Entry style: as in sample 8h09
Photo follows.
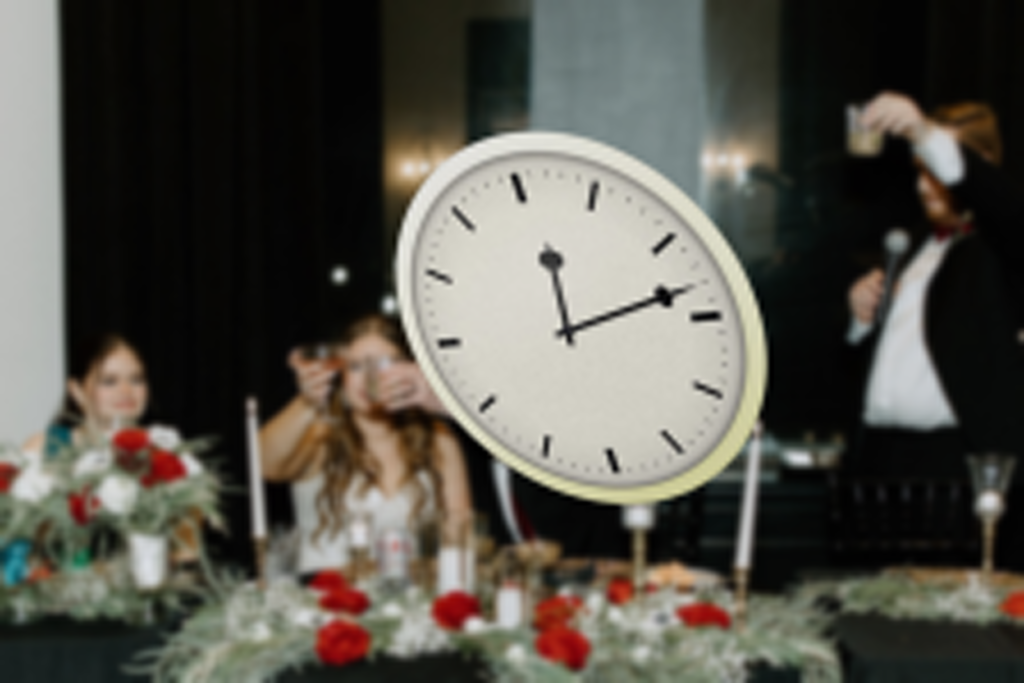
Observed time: 12h13
